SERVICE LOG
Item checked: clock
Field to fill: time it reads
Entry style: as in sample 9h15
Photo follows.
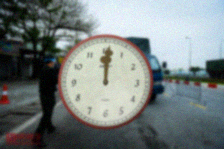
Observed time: 12h01
